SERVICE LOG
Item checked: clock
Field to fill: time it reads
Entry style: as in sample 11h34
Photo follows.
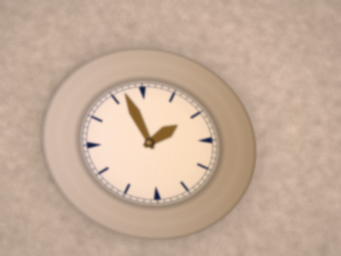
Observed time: 1h57
